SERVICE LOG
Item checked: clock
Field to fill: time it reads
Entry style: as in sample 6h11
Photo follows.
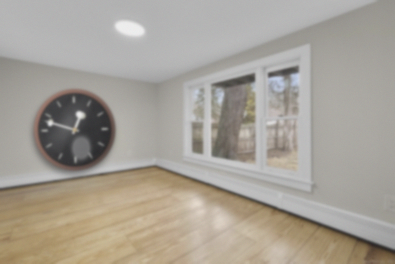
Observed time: 12h48
